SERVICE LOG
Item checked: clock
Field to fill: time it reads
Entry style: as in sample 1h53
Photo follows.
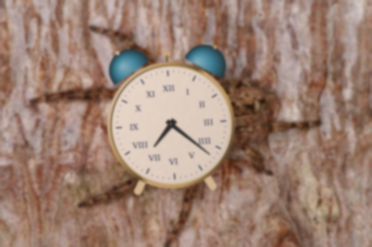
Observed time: 7h22
